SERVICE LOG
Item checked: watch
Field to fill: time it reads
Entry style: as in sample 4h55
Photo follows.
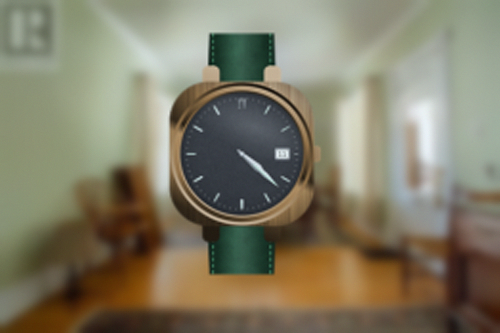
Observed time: 4h22
